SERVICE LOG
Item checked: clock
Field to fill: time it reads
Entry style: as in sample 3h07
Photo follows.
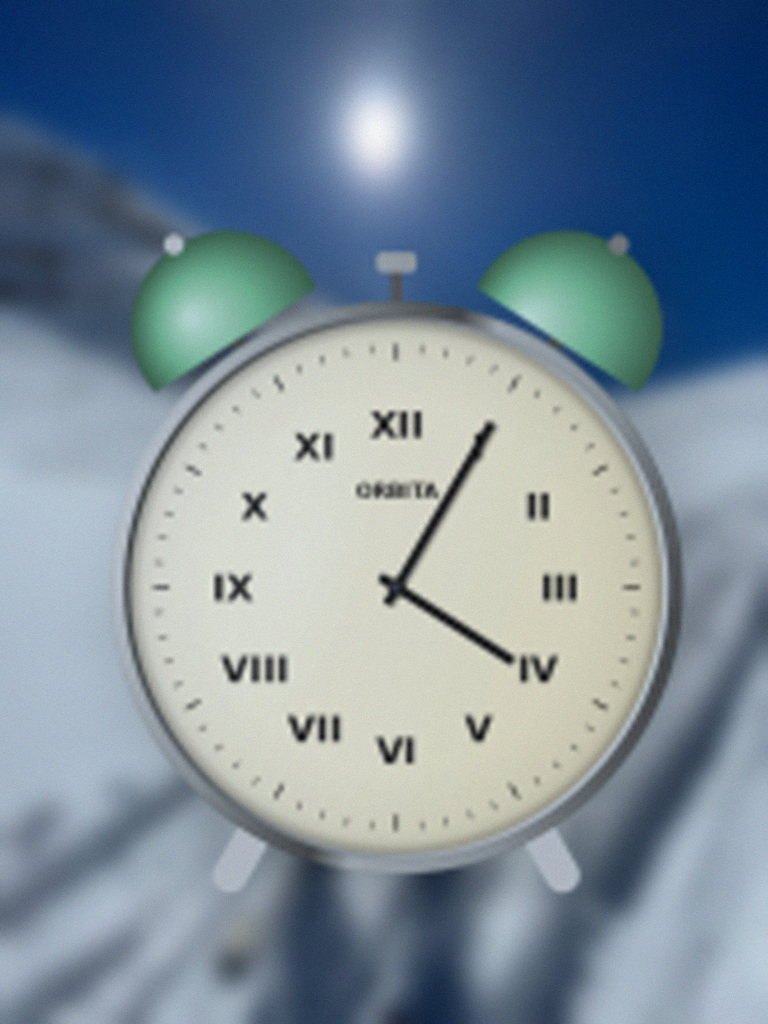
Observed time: 4h05
